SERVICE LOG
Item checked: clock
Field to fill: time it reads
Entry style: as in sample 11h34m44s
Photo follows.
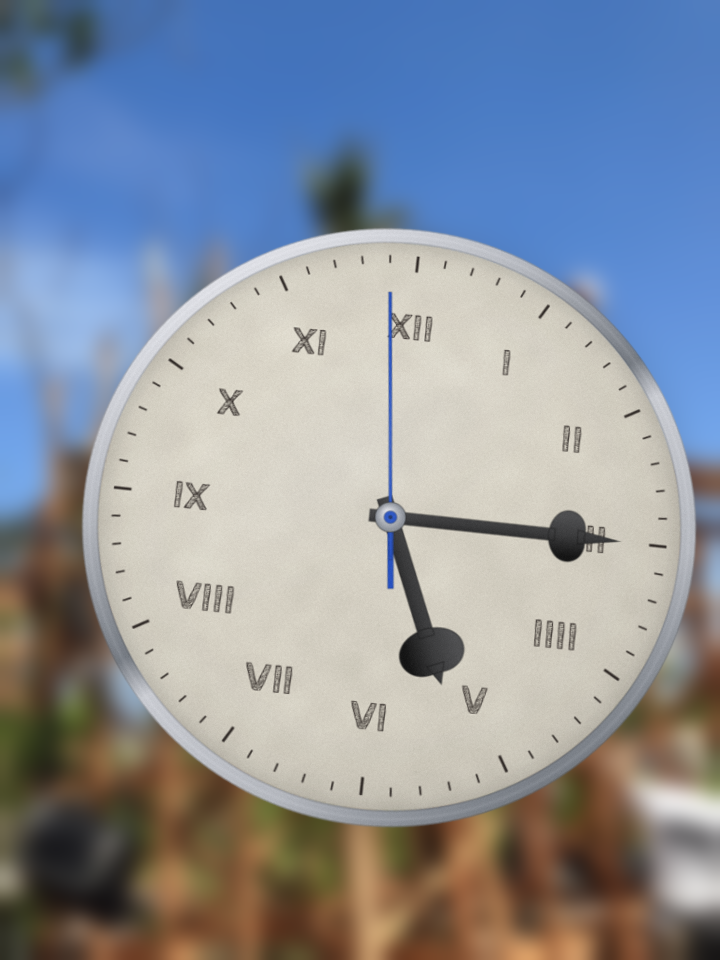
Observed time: 5h14m59s
